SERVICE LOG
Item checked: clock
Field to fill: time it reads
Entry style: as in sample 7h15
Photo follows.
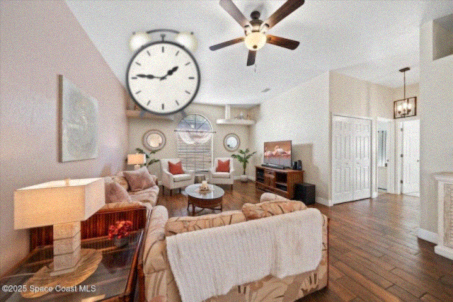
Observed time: 1h46
